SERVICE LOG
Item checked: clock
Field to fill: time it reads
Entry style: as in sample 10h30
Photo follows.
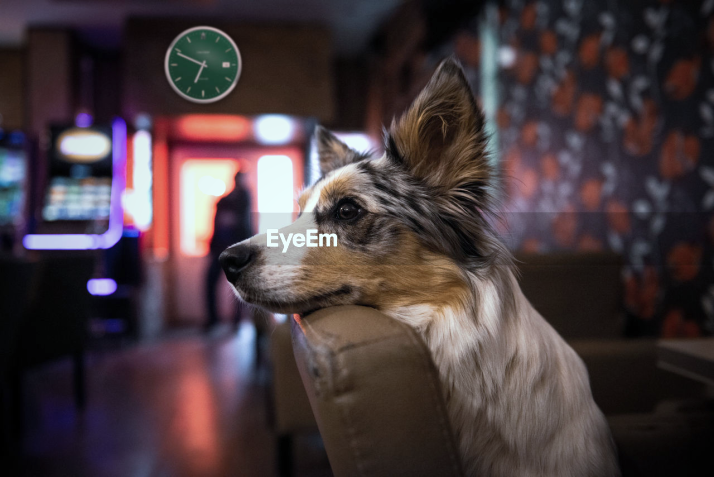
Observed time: 6h49
